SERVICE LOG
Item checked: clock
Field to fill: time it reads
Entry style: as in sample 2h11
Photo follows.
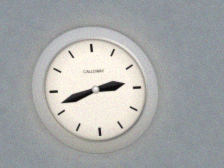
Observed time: 2h42
